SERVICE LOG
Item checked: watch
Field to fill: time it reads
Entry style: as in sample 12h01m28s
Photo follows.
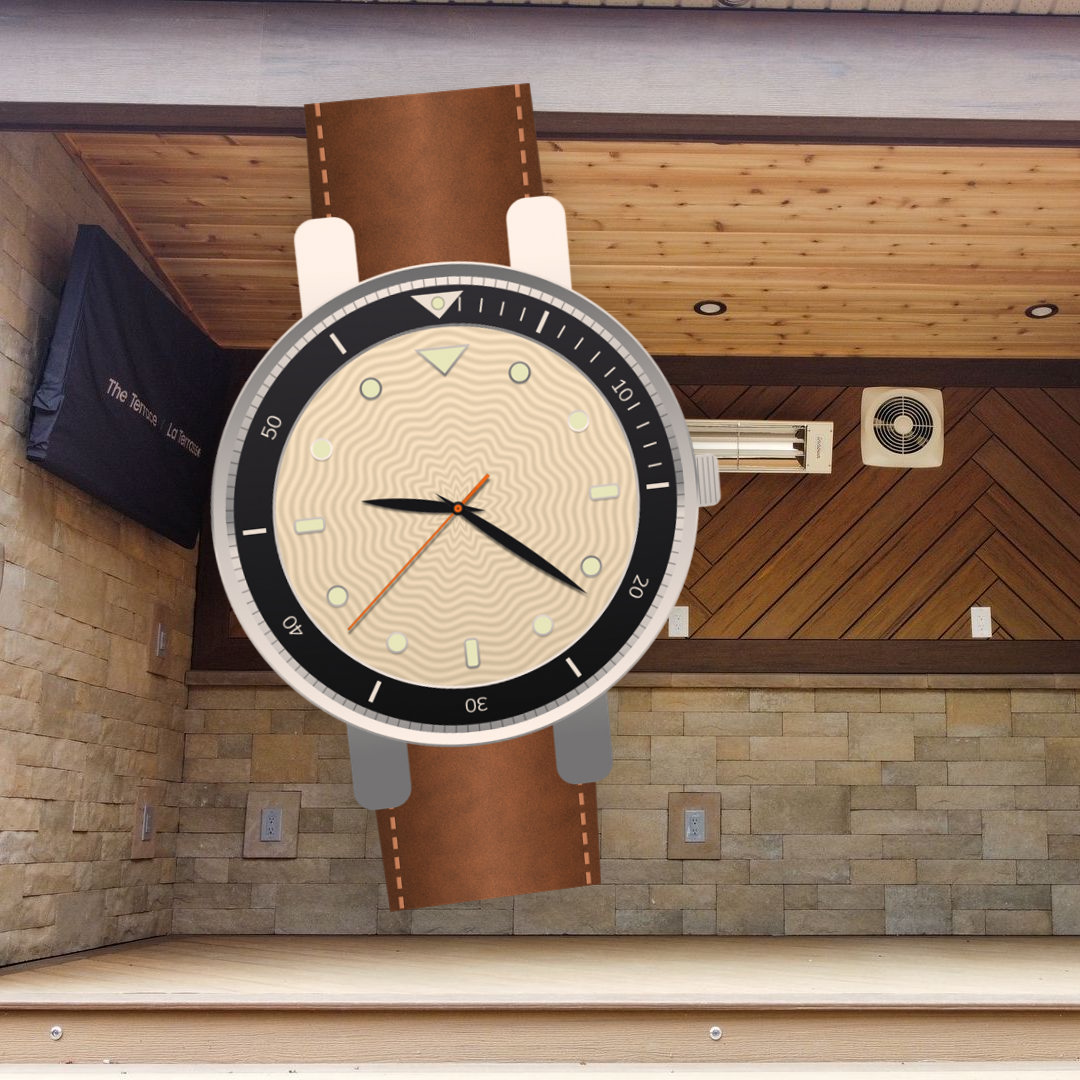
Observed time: 9h21m38s
